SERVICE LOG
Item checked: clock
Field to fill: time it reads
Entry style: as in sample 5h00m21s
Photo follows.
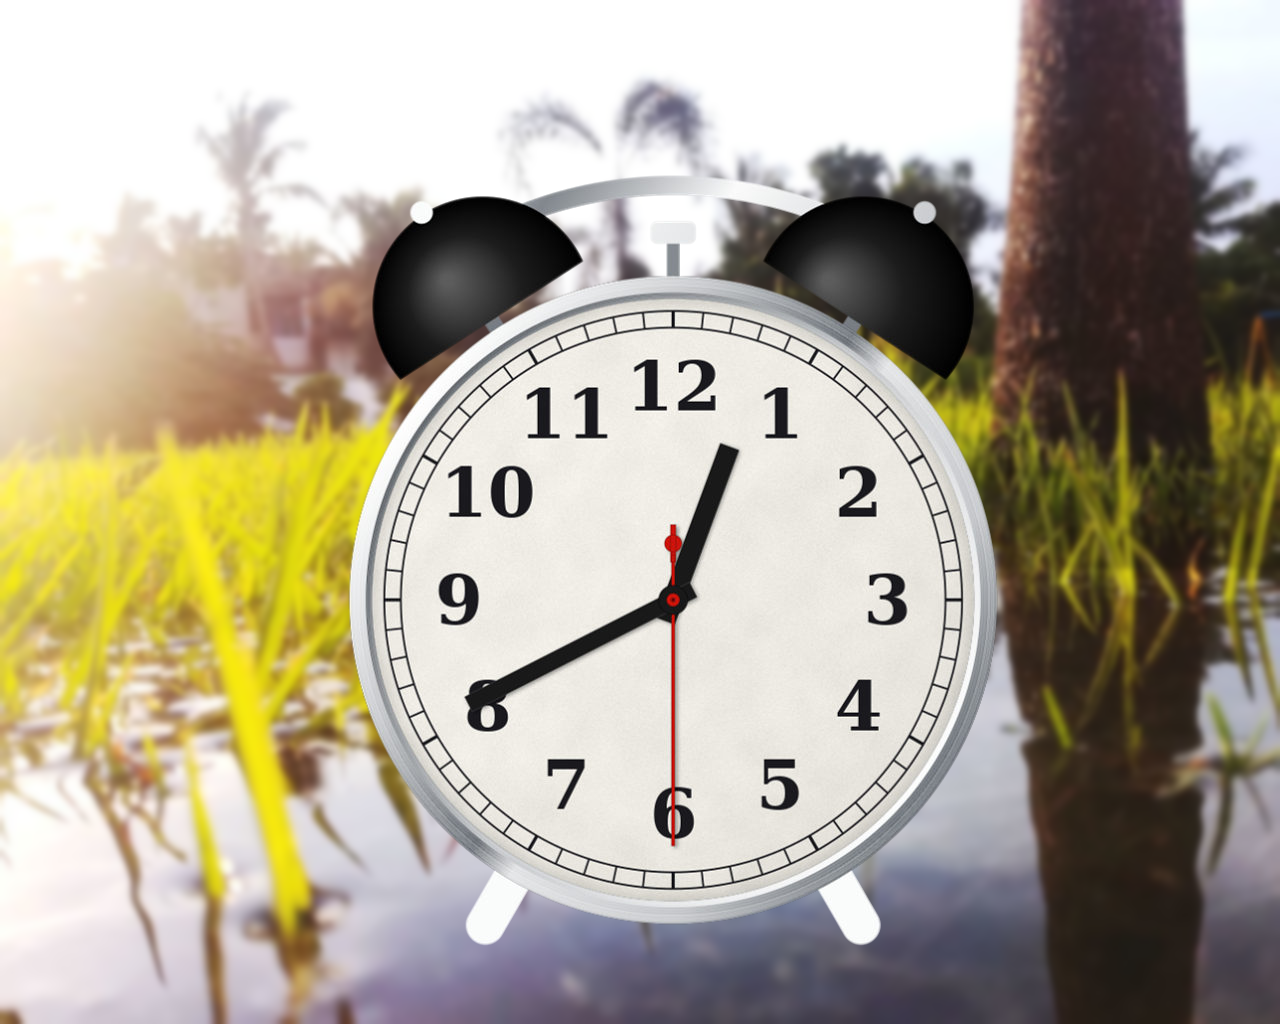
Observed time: 12h40m30s
